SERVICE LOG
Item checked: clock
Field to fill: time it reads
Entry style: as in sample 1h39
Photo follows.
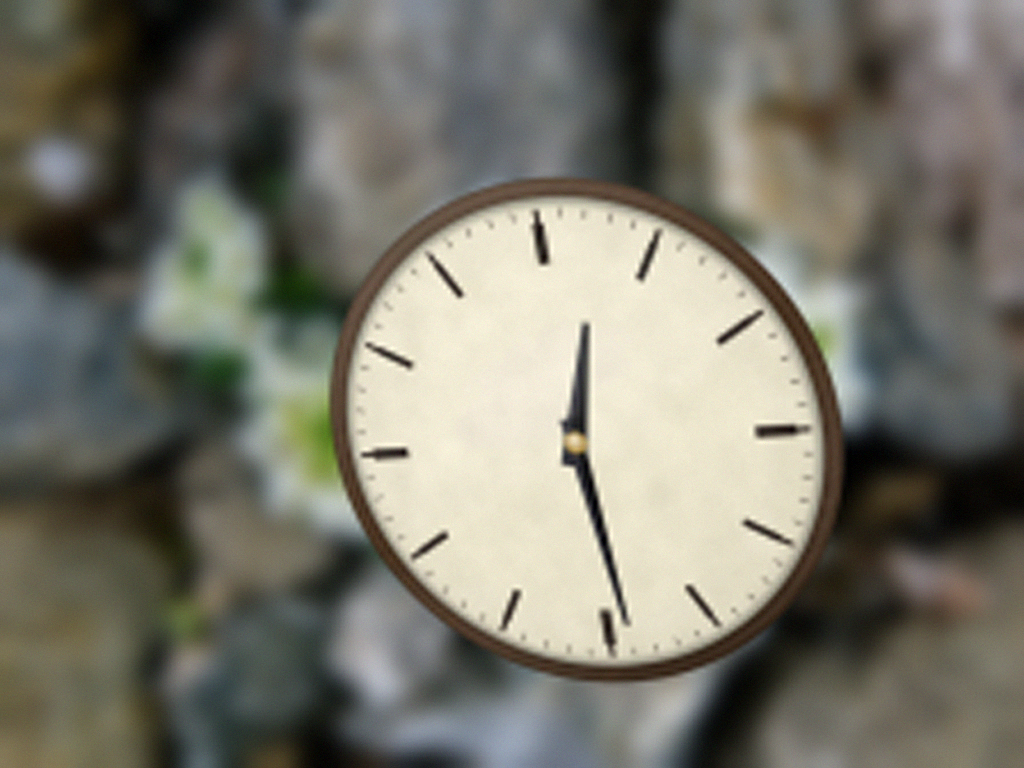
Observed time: 12h29
